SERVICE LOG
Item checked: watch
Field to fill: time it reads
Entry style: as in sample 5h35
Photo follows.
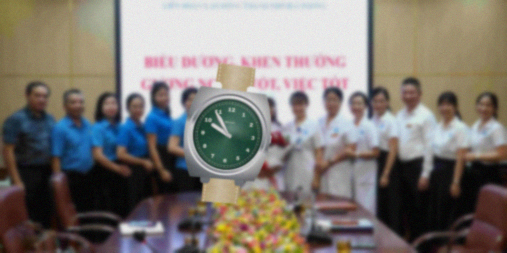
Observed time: 9h54
